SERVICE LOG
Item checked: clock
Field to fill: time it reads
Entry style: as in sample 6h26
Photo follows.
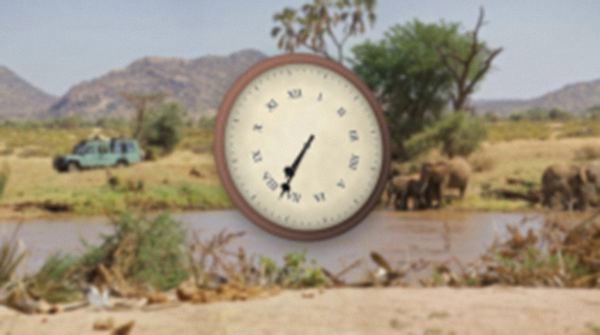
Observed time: 7h37
